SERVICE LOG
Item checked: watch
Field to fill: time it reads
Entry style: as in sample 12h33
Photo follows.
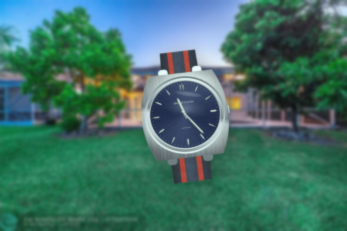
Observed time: 11h24
